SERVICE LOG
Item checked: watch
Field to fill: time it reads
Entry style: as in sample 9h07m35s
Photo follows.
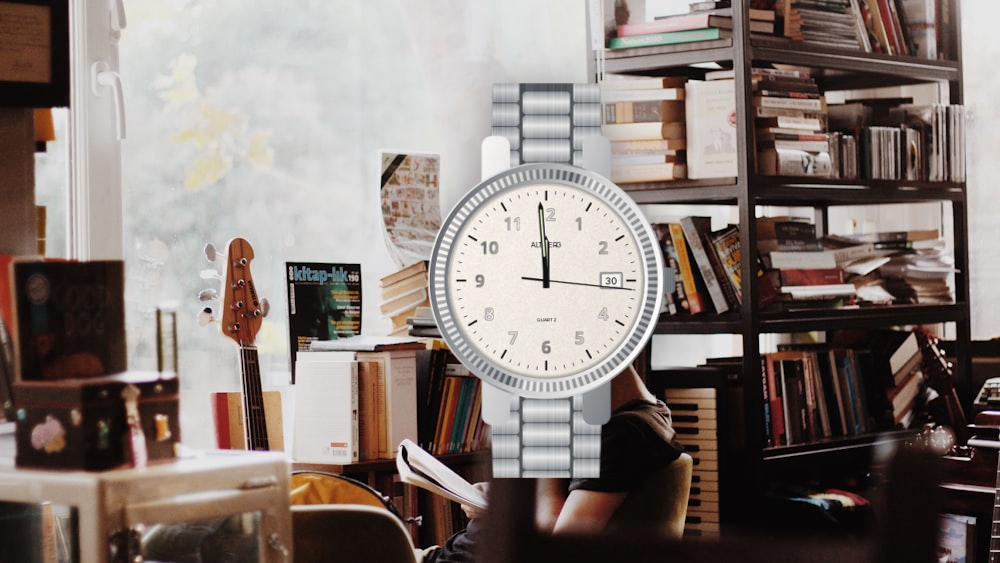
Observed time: 11h59m16s
